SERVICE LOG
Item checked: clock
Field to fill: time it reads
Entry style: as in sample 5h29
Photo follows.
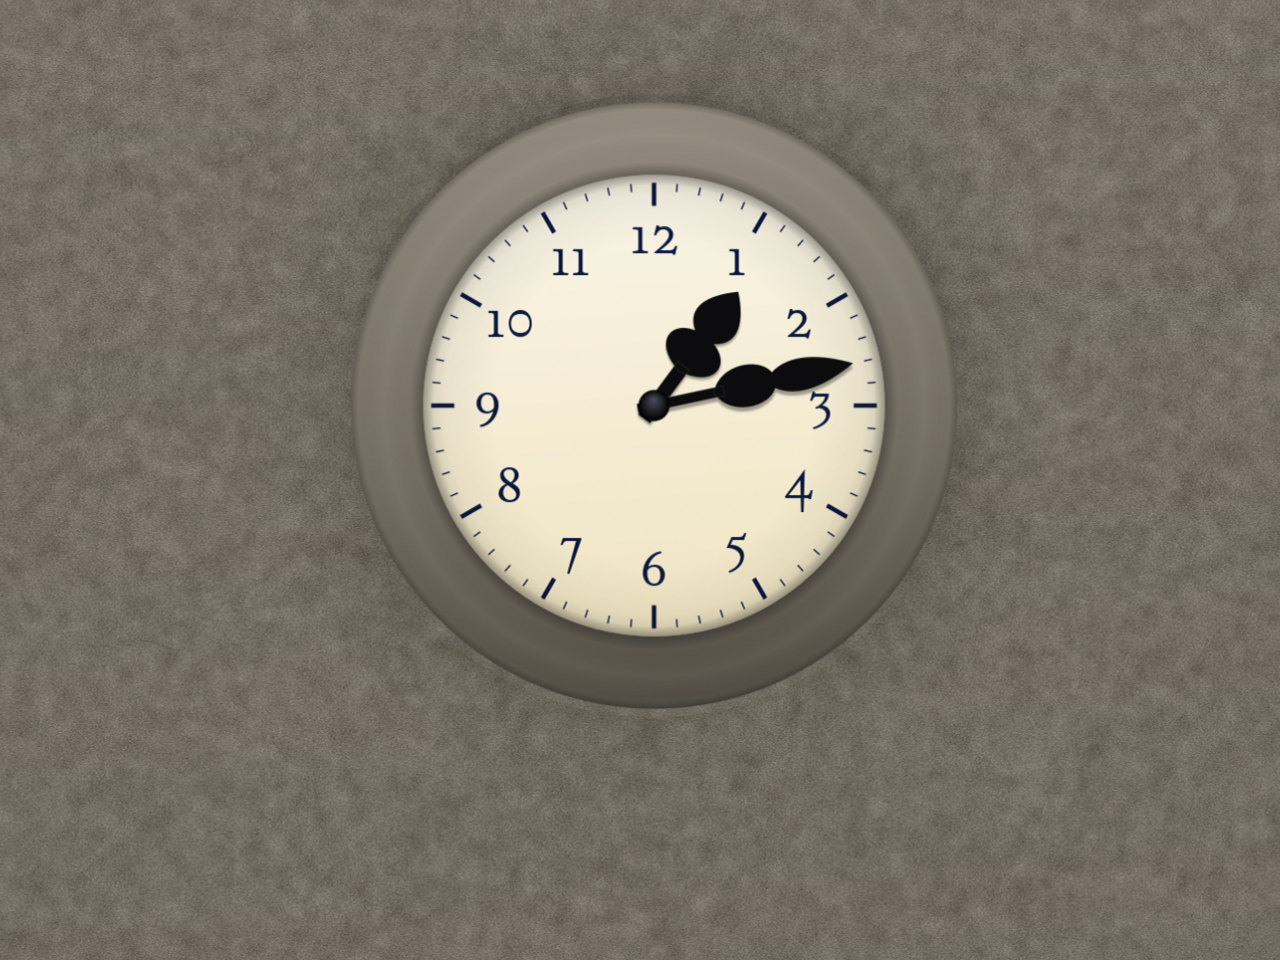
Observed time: 1h13
